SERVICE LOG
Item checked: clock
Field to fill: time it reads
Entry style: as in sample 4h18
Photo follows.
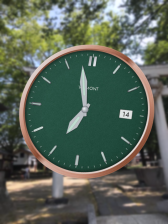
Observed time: 6h58
